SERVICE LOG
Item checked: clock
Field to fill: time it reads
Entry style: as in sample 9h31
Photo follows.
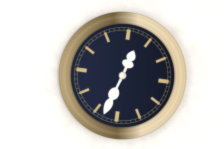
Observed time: 12h33
